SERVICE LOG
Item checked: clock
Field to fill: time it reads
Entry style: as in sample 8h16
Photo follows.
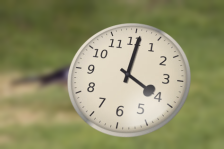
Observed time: 4h01
